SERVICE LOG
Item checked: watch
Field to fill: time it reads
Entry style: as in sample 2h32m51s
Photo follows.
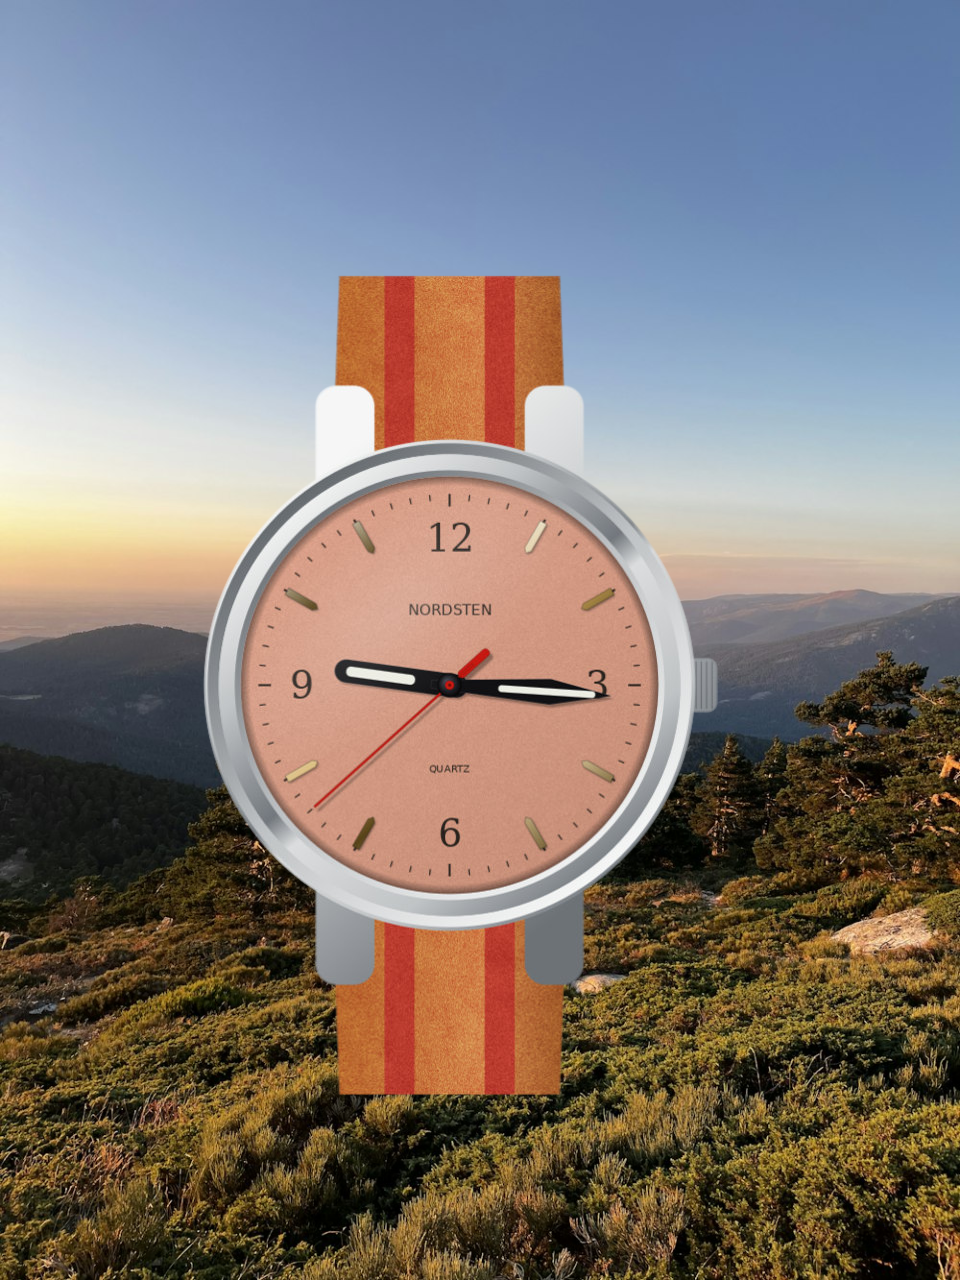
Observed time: 9h15m38s
